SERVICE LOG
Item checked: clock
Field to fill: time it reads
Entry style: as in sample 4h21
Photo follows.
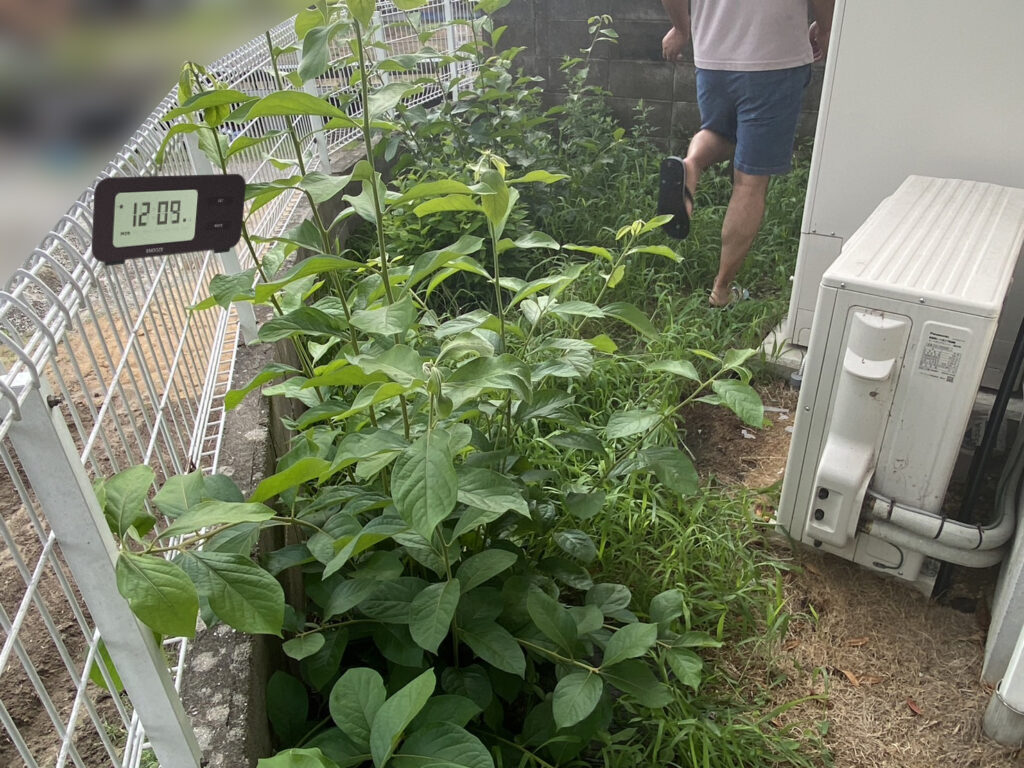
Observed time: 12h09
